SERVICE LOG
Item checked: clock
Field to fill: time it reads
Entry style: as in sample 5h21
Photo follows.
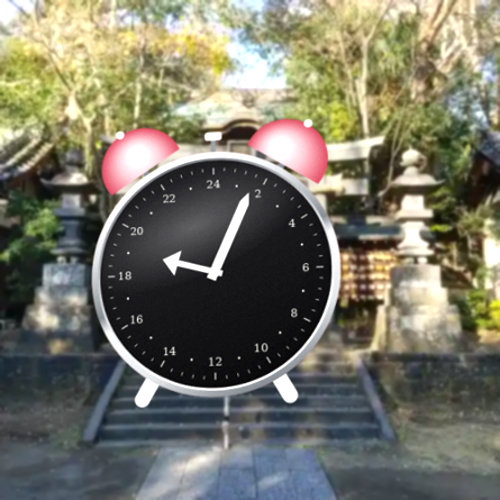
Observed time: 19h04
